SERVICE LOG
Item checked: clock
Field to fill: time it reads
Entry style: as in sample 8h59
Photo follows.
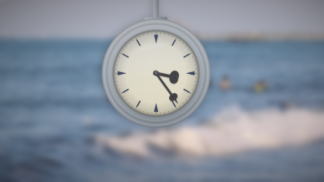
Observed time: 3h24
